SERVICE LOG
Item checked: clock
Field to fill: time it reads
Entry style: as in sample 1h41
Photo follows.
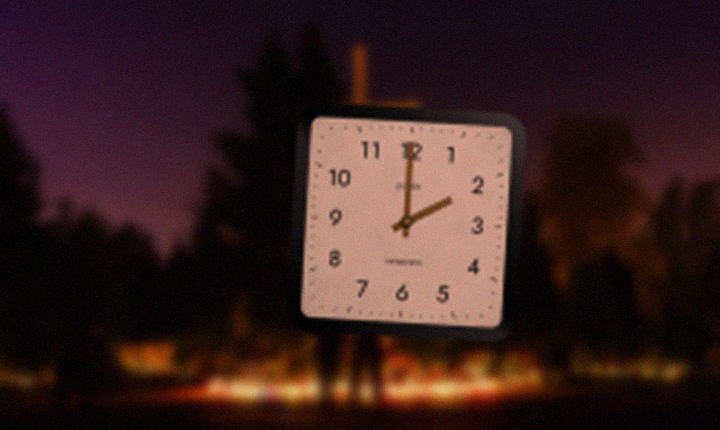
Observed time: 2h00
